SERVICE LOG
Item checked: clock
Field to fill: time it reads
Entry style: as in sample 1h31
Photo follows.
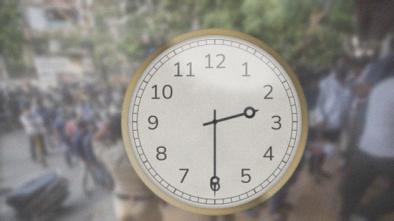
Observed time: 2h30
